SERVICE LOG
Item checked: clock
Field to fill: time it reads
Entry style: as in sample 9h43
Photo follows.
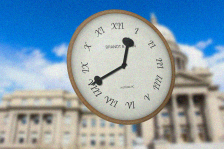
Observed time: 12h41
